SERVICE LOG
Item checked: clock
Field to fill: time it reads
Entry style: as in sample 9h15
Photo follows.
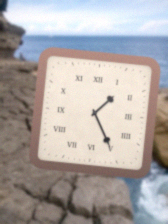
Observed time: 1h25
